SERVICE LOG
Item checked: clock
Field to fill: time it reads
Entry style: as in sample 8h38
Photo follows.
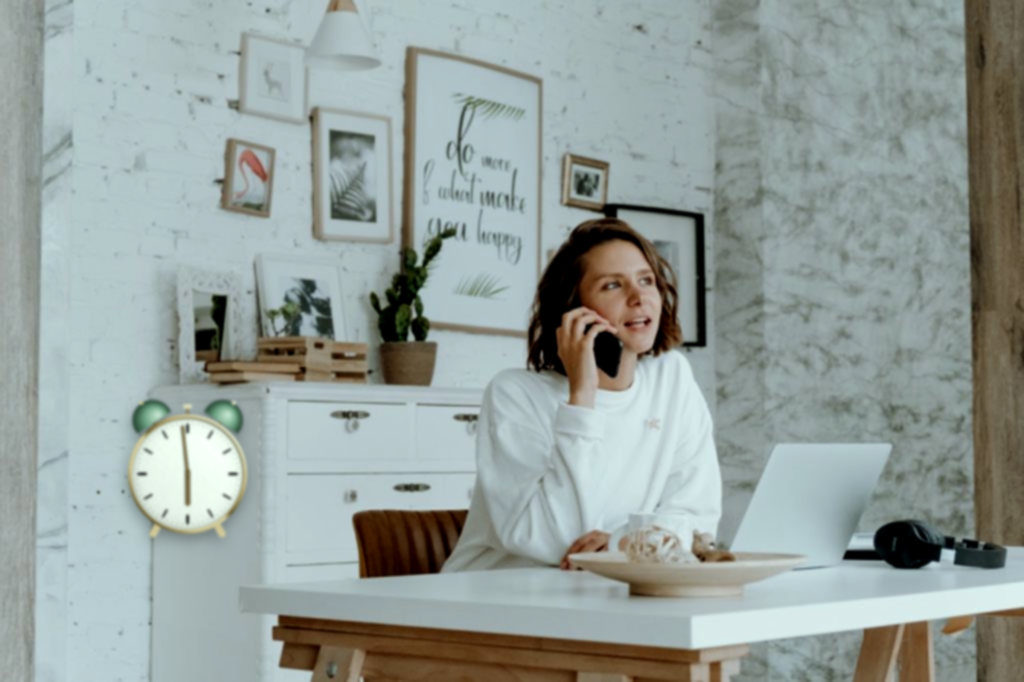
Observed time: 5h59
